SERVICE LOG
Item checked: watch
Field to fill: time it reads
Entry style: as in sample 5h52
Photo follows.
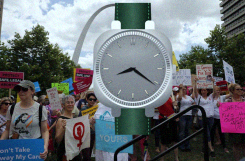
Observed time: 8h21
